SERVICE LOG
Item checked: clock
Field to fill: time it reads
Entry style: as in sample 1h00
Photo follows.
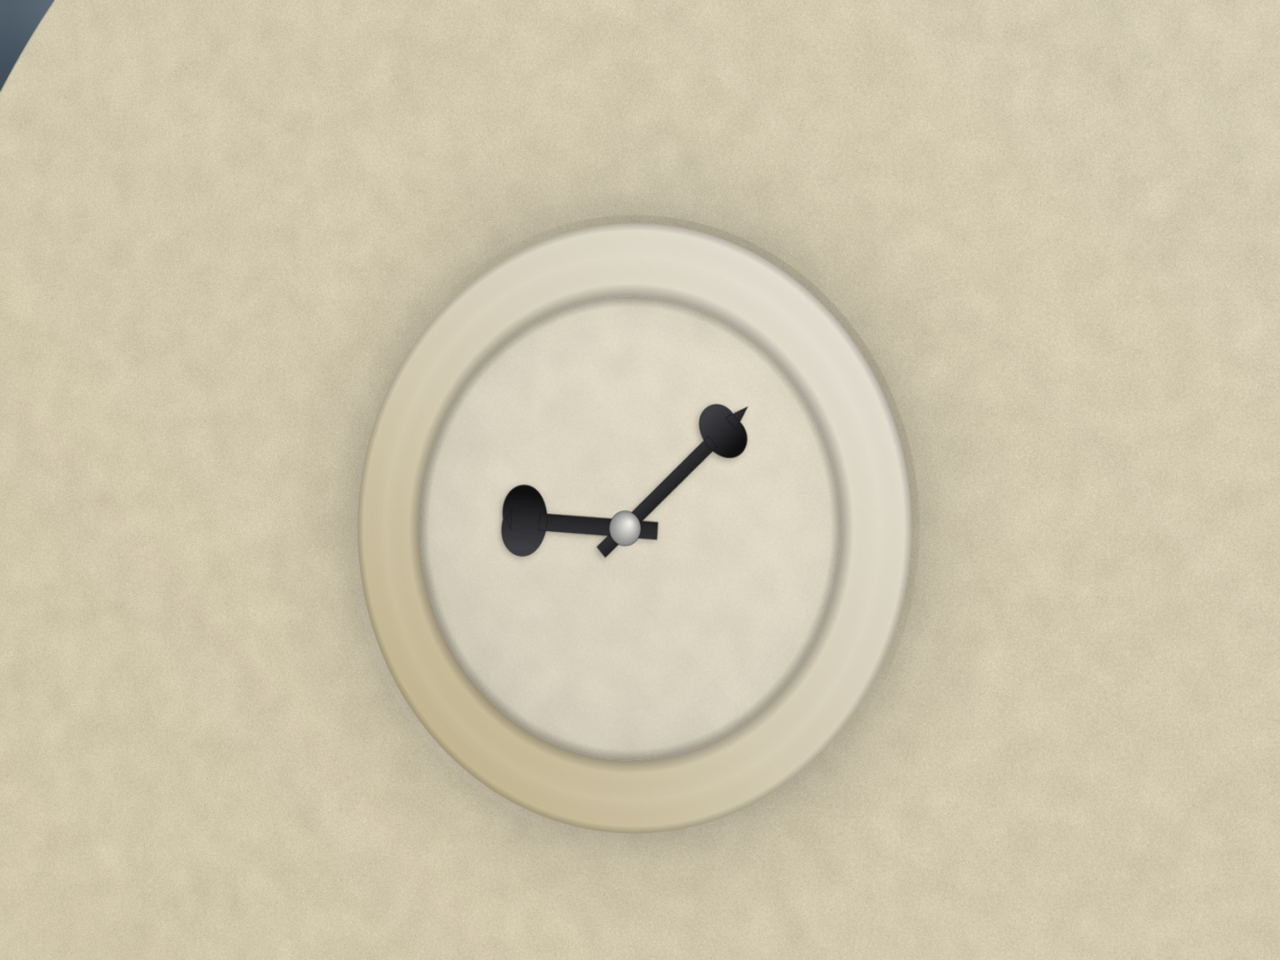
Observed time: 9h08
